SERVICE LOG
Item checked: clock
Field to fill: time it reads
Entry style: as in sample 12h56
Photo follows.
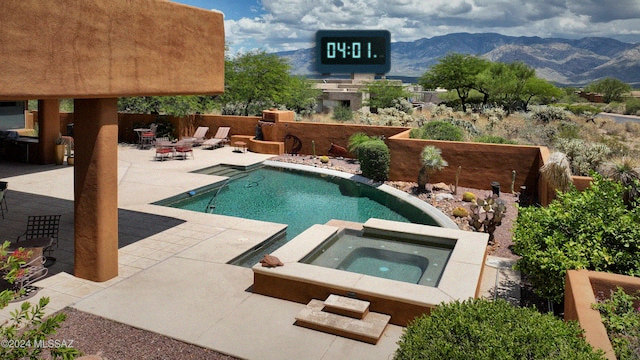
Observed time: 4h01
